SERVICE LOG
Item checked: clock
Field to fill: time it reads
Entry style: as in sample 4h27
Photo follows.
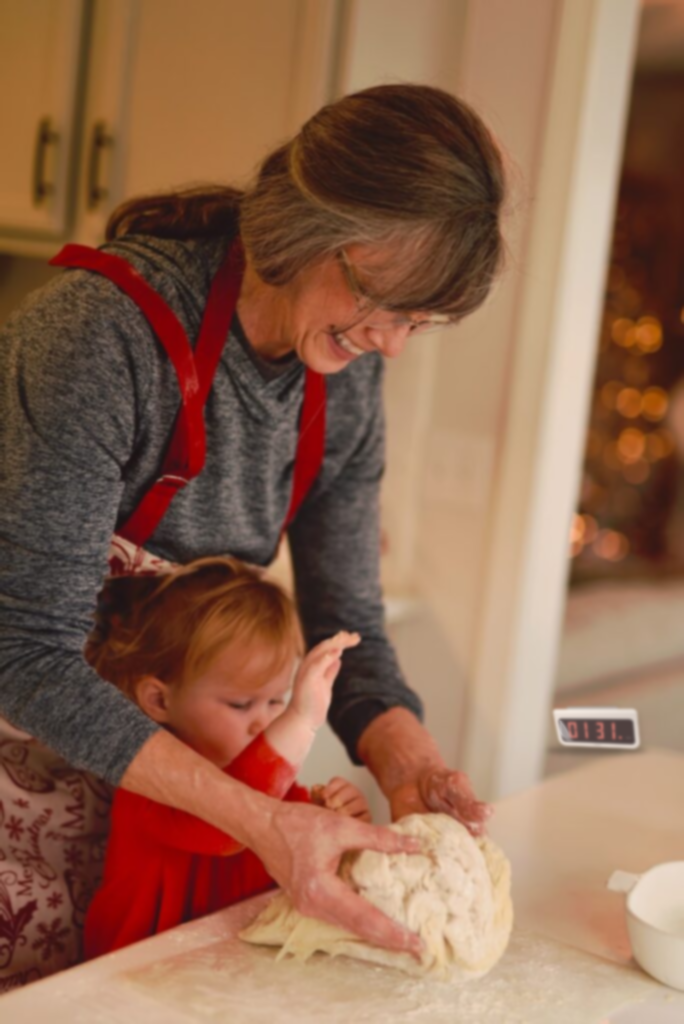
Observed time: 1h31
